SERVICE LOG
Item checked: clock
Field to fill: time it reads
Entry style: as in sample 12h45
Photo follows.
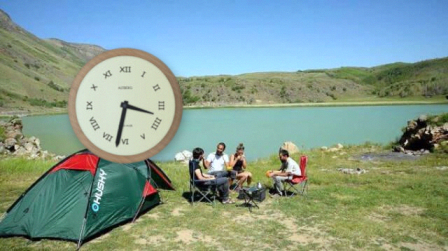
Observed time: 3h32
